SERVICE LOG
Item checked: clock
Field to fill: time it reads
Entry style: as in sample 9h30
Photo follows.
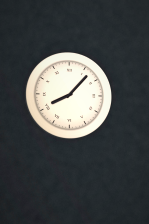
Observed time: 8h07
